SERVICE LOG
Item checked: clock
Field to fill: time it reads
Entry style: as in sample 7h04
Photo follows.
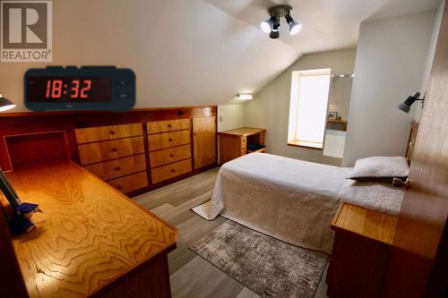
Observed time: 18h32
